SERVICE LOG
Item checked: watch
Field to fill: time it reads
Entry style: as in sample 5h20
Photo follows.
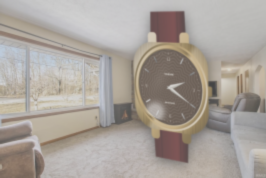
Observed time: 2h20
